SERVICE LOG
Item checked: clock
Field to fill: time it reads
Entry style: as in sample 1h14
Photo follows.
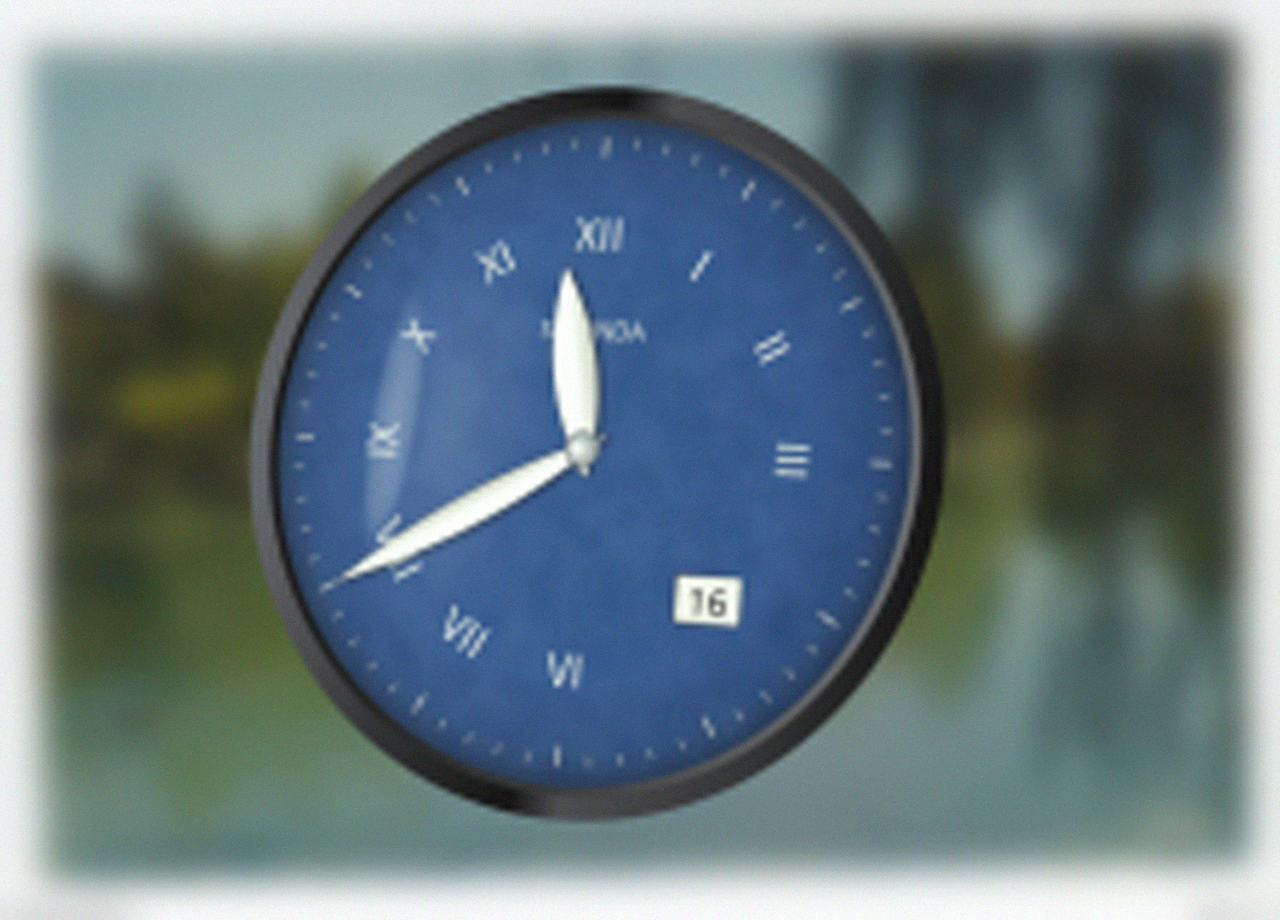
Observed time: 11h40
